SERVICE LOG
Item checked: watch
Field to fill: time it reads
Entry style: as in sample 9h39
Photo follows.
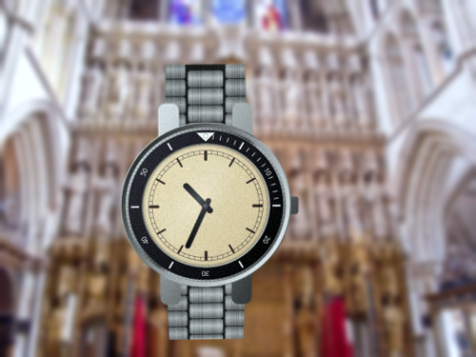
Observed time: 10h34
